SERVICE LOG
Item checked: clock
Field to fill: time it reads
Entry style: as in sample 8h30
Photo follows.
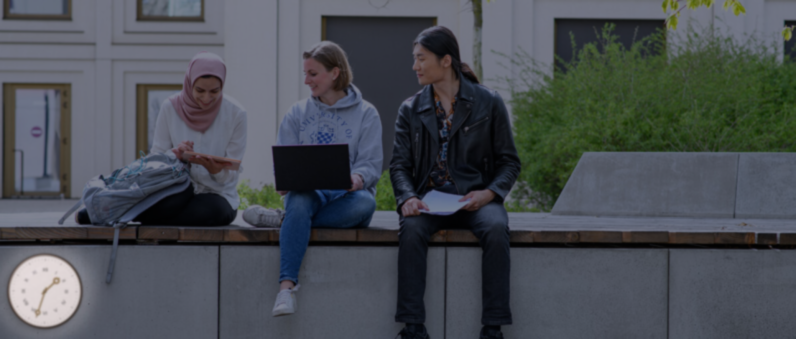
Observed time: 1h33
